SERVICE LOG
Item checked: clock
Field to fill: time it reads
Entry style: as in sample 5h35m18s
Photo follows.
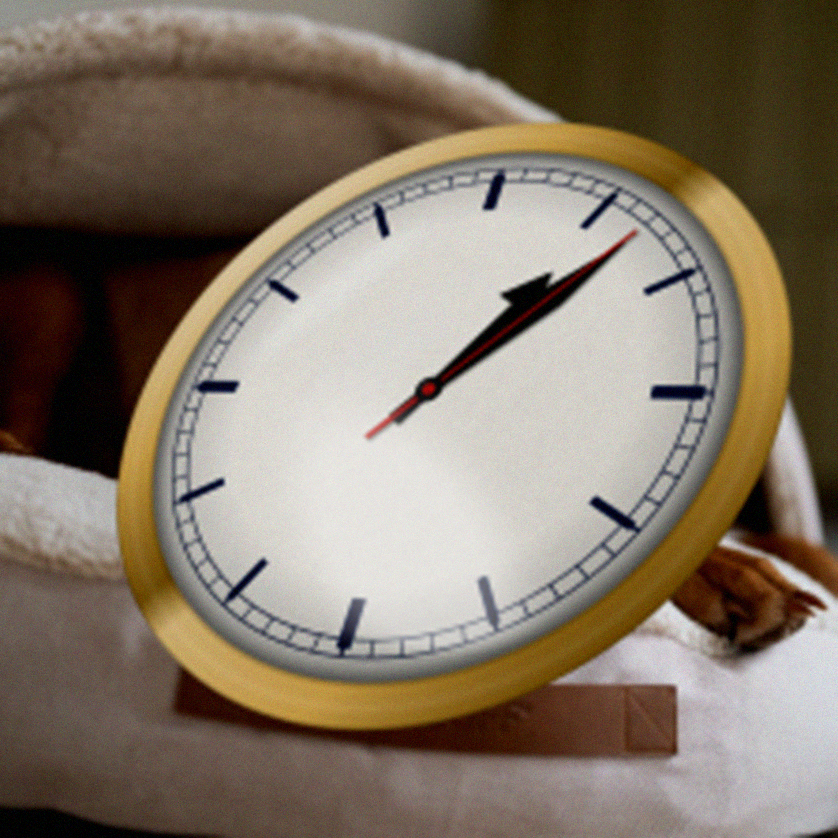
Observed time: 1h07m07s
